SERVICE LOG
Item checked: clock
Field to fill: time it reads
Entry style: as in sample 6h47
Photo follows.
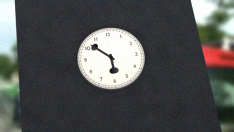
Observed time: 5h52
